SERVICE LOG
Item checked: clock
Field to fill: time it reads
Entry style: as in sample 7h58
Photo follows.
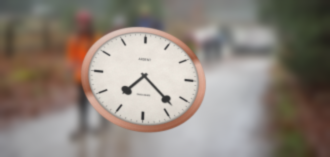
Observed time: 7h23
